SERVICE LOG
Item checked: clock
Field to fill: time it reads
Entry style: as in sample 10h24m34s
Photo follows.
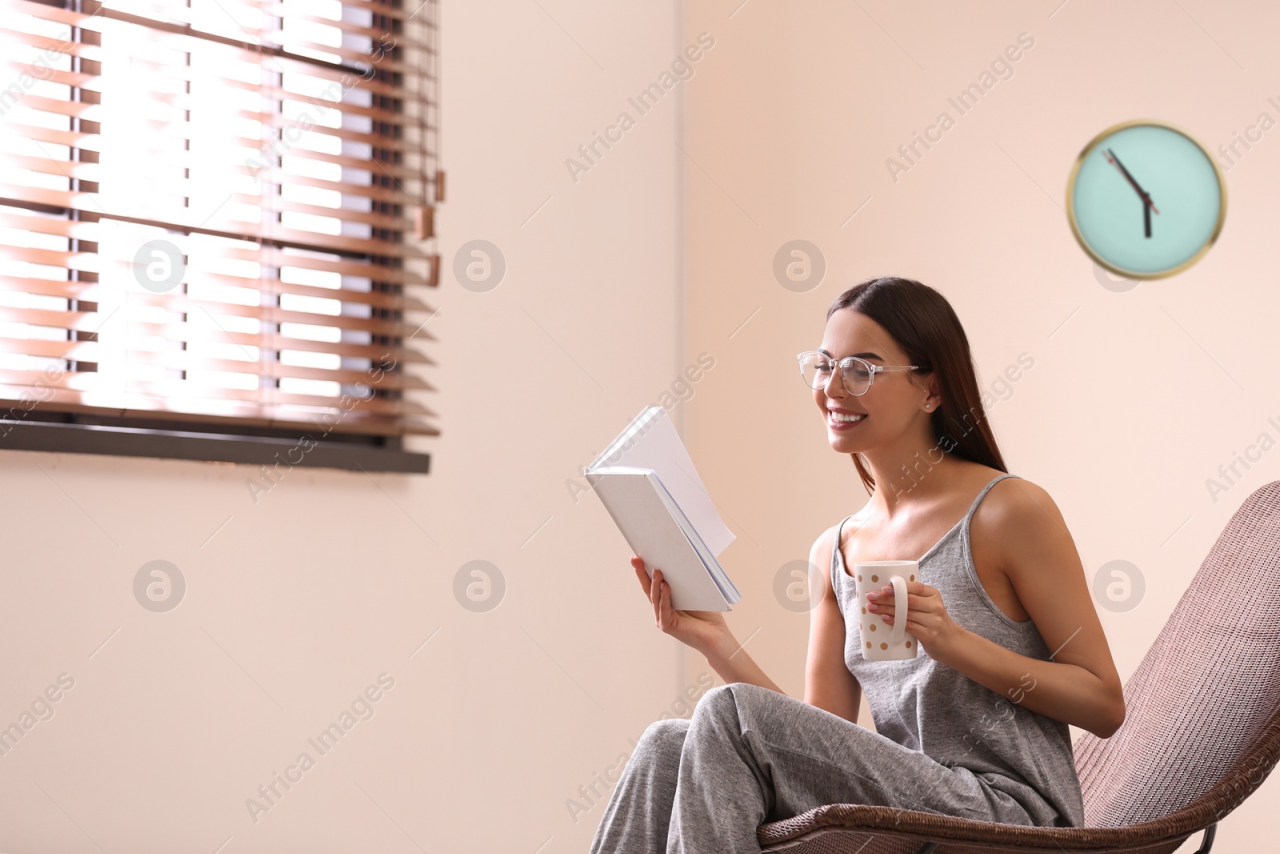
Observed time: 5h53m53s
